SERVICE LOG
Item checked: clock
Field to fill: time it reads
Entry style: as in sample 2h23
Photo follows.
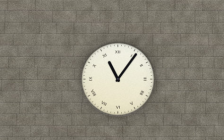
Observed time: 11h06
